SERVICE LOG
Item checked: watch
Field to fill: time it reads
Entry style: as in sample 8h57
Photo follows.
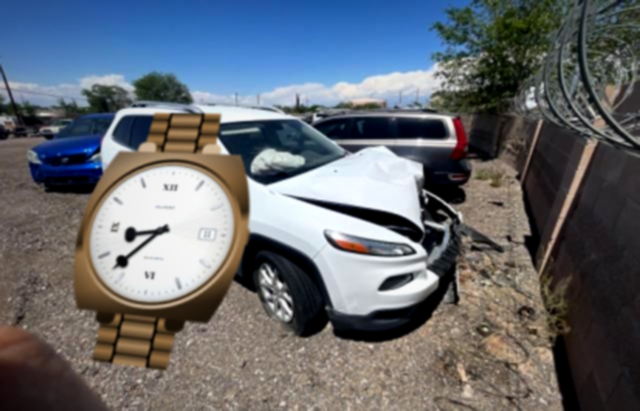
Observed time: 8h37
